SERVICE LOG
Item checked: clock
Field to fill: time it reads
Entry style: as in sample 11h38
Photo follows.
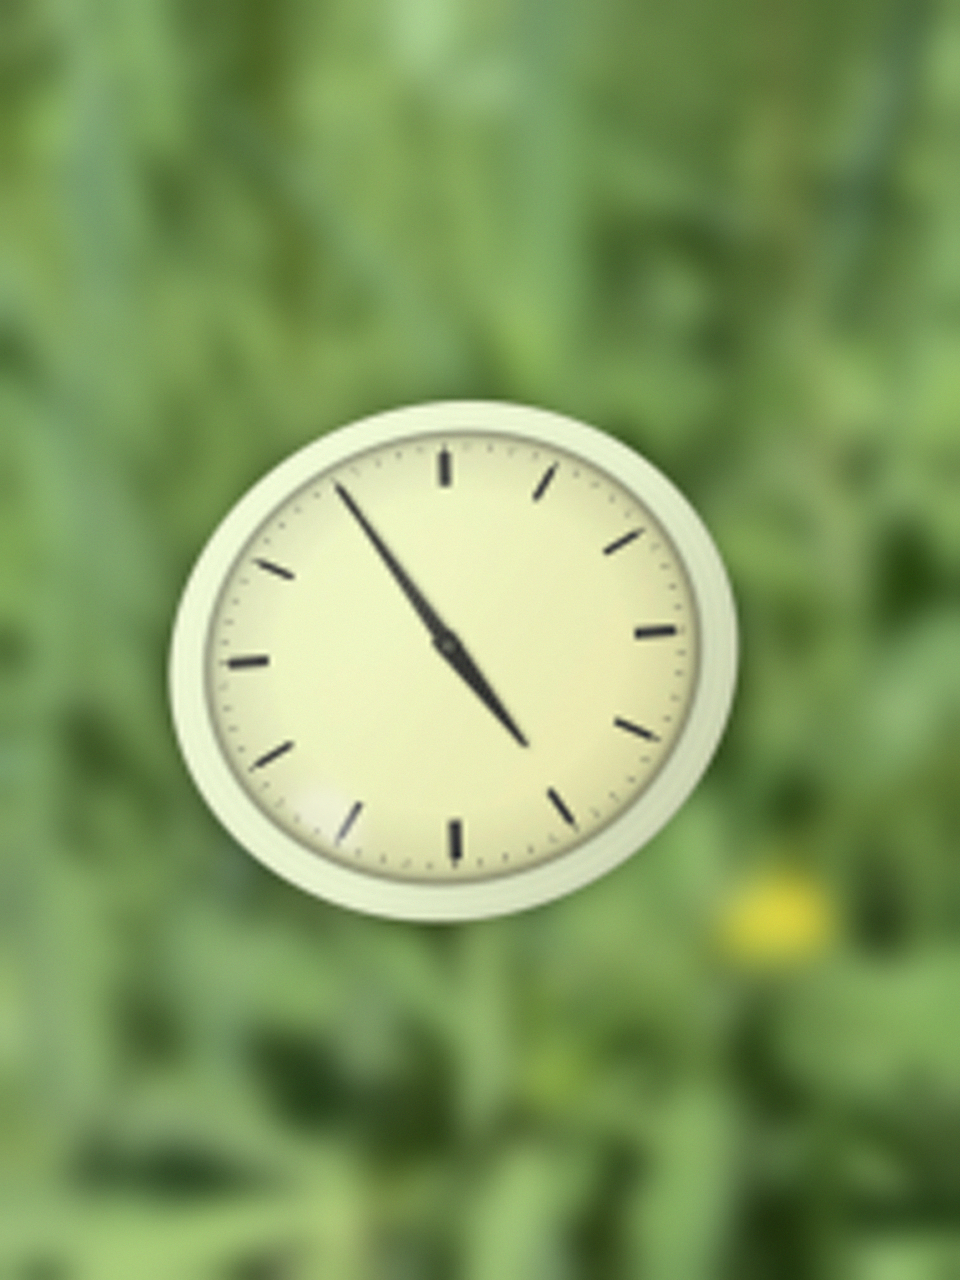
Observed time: 4h55
